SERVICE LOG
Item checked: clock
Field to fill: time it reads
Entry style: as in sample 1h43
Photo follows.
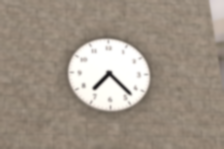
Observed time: 7h23
